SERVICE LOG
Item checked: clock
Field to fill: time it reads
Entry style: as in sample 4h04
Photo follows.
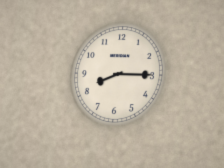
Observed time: 8h15
